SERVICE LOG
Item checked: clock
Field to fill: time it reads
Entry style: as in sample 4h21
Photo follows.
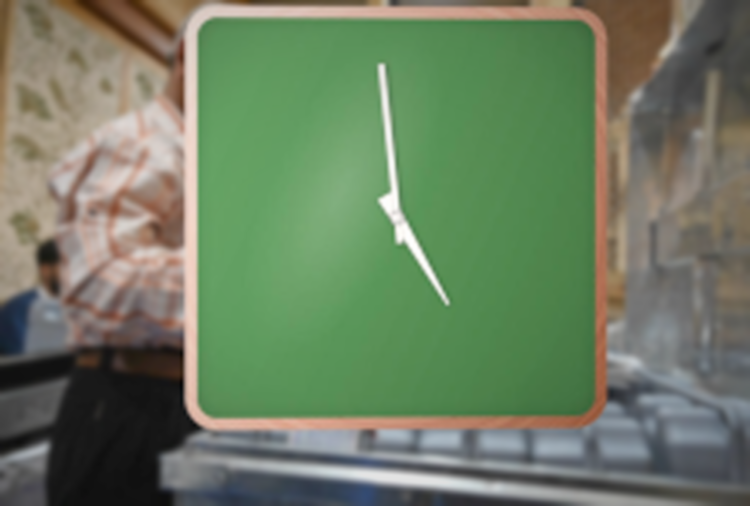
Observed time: 4h59
